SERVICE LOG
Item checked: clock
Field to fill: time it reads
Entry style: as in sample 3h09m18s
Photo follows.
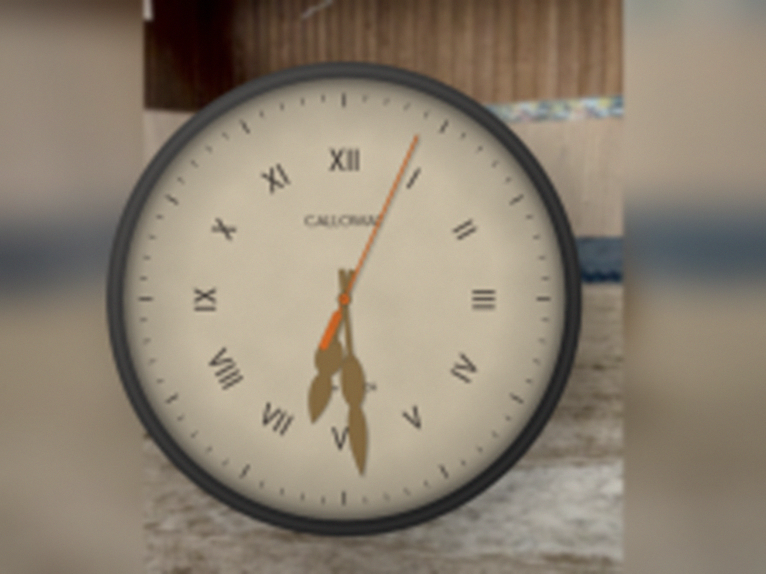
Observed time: 6h29m04s
